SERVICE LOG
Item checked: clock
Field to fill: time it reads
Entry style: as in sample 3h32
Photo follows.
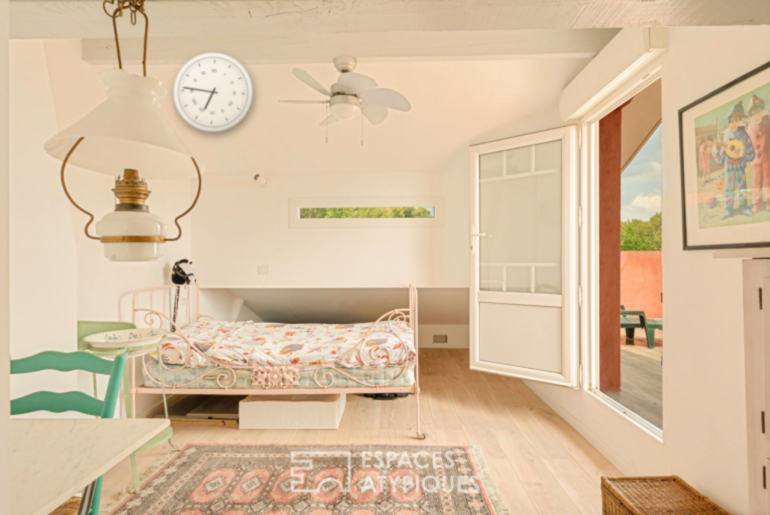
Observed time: 6h46
